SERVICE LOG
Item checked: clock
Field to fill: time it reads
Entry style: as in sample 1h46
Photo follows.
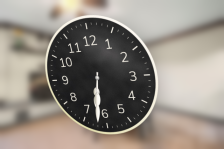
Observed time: 6h32
